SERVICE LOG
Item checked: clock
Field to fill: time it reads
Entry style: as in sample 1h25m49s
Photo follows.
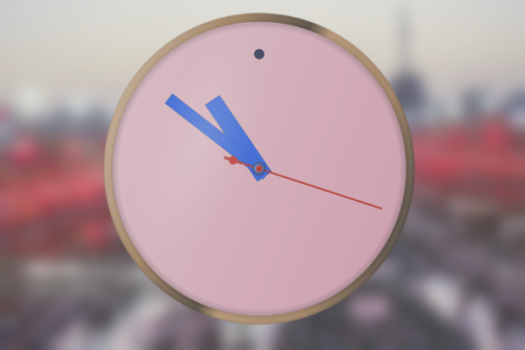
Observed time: 10h51m18s
